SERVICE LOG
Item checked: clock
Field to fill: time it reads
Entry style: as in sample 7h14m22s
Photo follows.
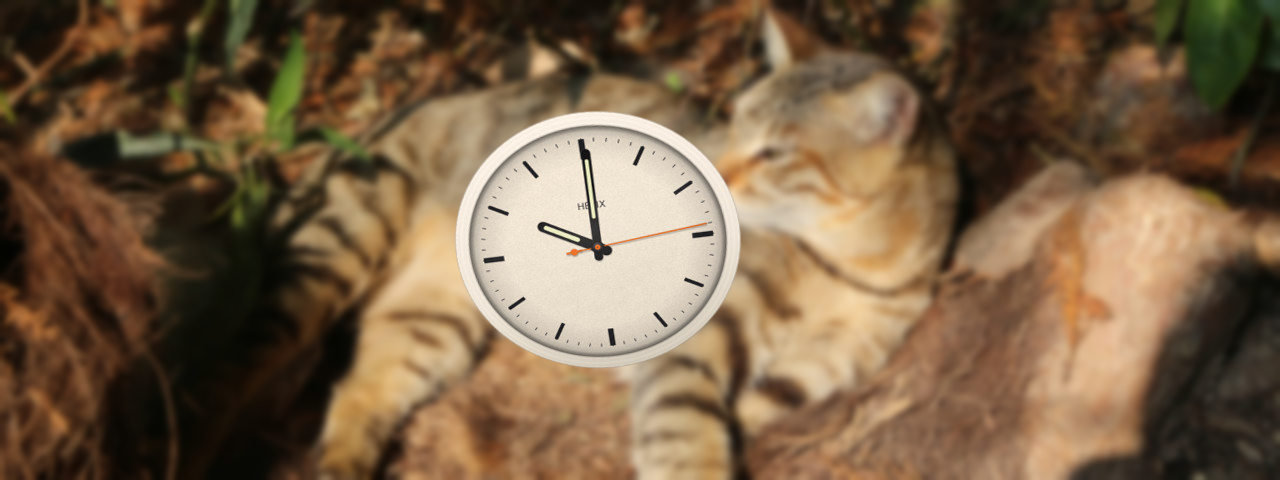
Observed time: 10h00m14s
